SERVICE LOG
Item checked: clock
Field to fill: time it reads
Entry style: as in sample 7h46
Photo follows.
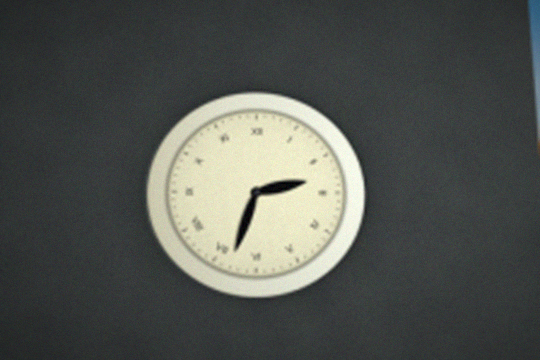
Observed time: 2h33
